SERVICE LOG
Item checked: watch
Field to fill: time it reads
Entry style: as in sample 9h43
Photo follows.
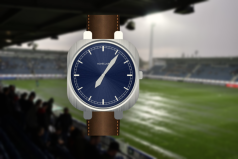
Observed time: 7h06
